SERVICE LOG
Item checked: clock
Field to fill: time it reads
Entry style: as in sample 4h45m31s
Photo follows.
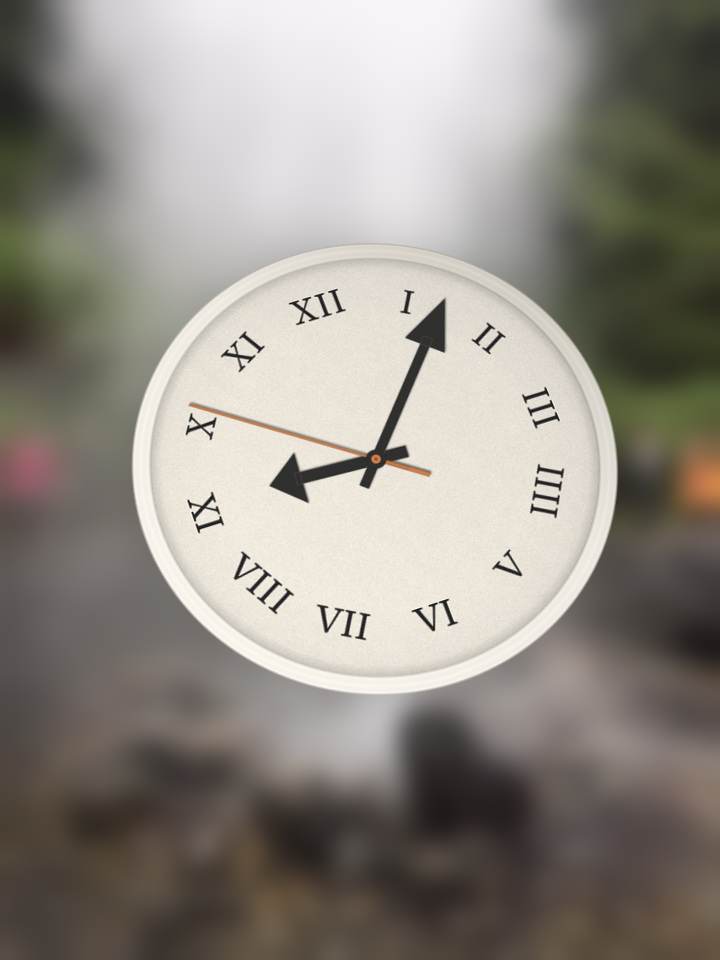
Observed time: 9h06m51s
